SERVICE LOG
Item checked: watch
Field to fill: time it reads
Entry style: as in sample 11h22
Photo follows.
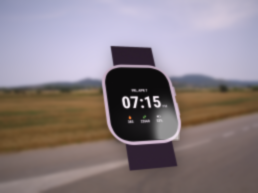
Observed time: 7h15
